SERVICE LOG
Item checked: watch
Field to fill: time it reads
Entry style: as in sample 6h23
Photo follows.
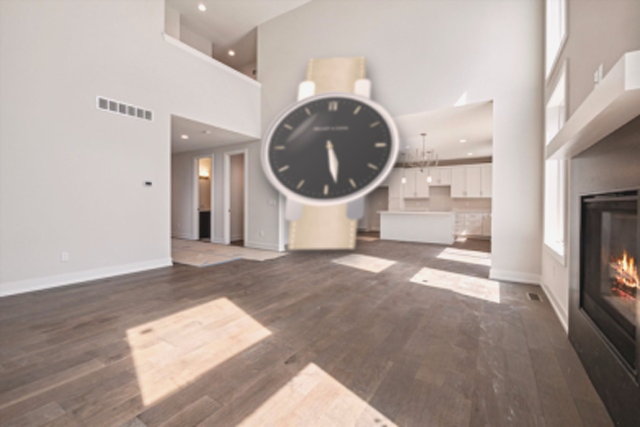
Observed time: 5h28
